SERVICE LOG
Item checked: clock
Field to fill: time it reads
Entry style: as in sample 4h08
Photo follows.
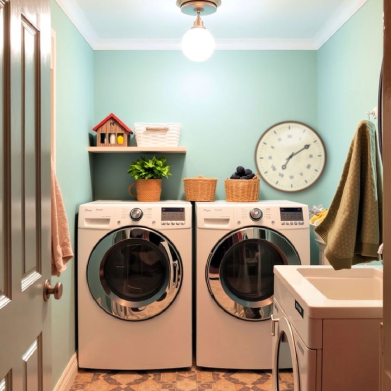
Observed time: 7h10
